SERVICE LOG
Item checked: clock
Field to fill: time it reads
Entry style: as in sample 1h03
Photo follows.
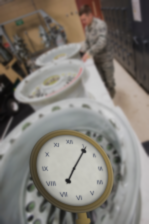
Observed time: 7h06
